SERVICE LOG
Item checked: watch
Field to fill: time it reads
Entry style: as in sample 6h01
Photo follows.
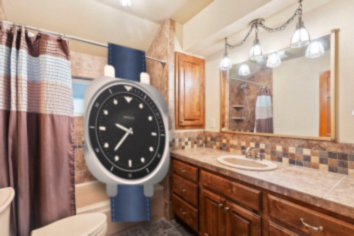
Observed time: 9h37
